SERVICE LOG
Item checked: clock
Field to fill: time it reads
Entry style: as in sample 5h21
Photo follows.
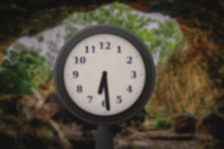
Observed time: 6h29
